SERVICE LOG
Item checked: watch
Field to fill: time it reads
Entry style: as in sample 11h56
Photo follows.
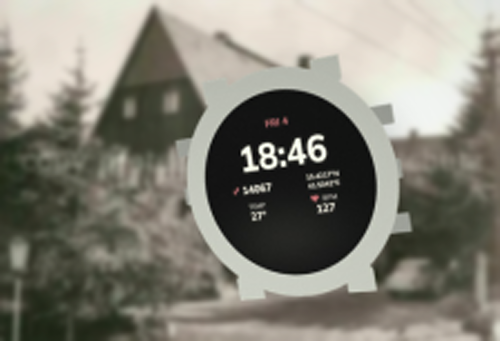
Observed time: 18h46
